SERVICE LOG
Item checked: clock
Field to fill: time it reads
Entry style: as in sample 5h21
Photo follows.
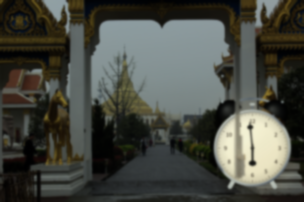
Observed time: 5h59
